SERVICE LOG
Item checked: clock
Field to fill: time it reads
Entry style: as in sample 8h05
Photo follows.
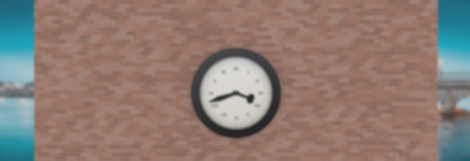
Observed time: 3h42
